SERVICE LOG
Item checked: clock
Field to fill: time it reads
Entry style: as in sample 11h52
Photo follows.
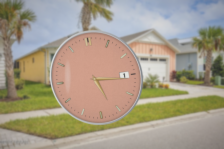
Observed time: 5h16
